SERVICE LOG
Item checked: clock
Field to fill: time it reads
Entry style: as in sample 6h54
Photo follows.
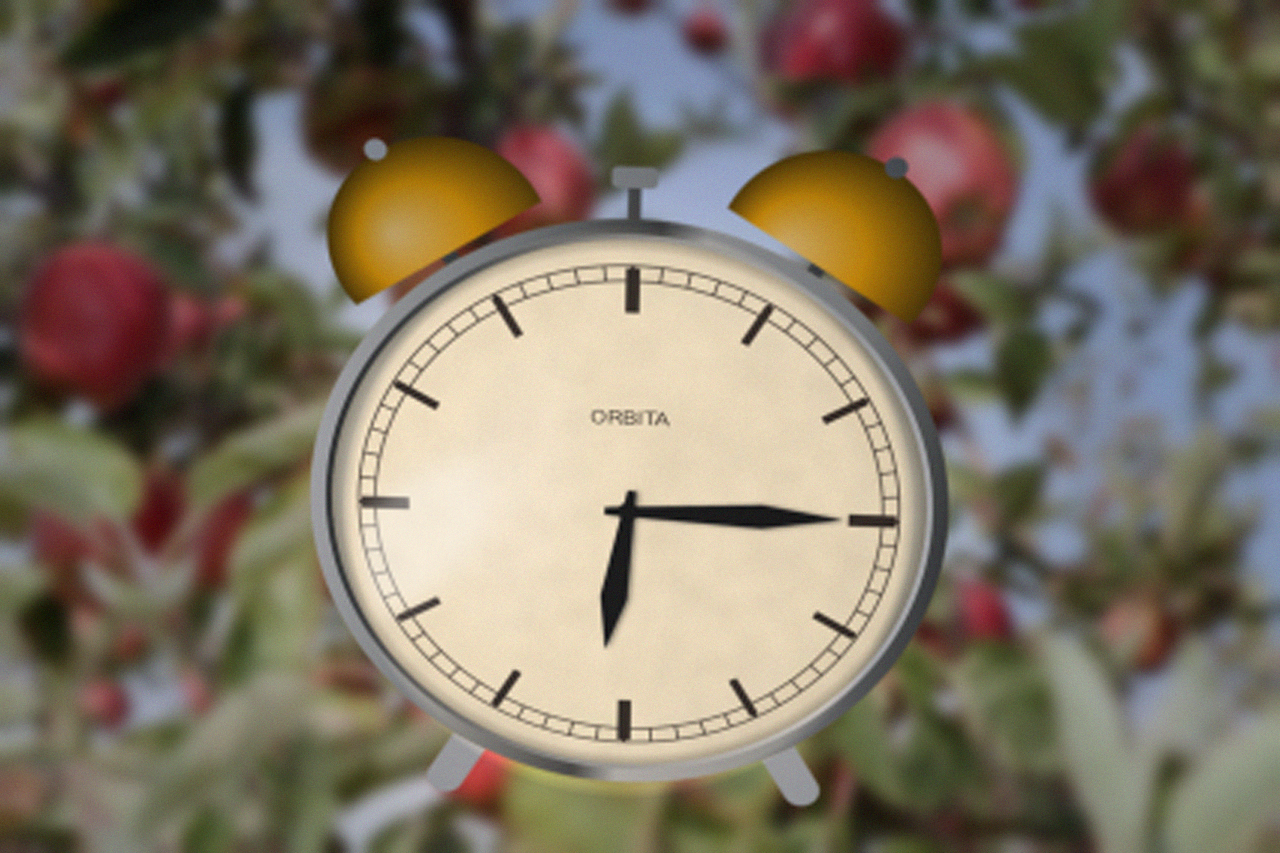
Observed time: 6h15
